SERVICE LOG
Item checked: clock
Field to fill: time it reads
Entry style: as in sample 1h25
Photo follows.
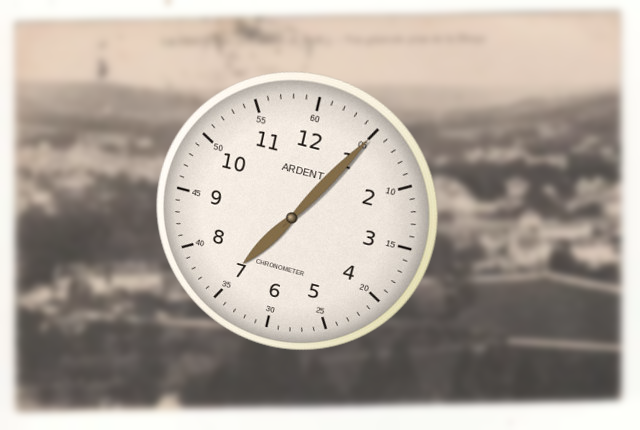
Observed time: 7h05
